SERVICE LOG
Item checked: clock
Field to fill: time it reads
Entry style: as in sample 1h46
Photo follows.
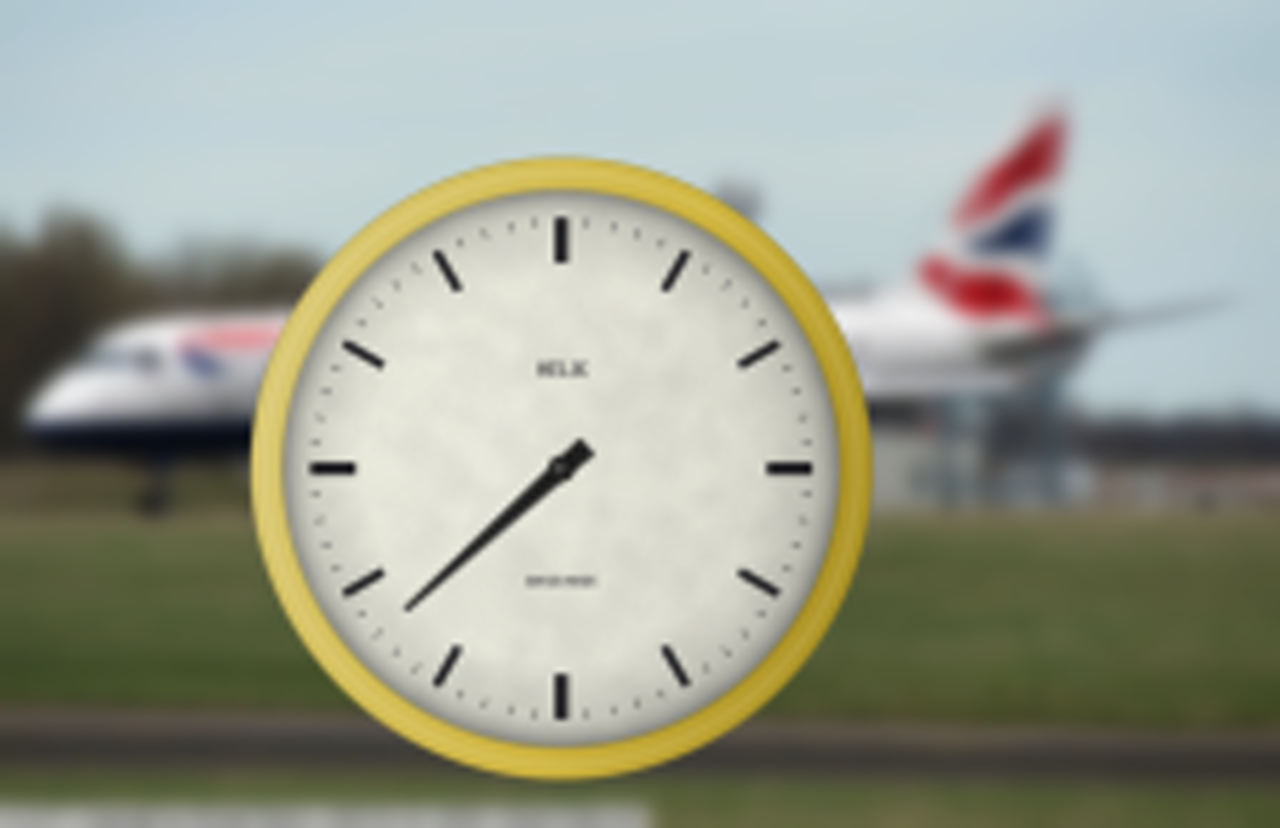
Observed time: 7h38
